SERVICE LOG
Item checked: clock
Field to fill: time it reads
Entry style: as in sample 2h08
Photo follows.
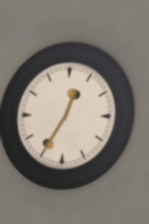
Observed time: 12h35
